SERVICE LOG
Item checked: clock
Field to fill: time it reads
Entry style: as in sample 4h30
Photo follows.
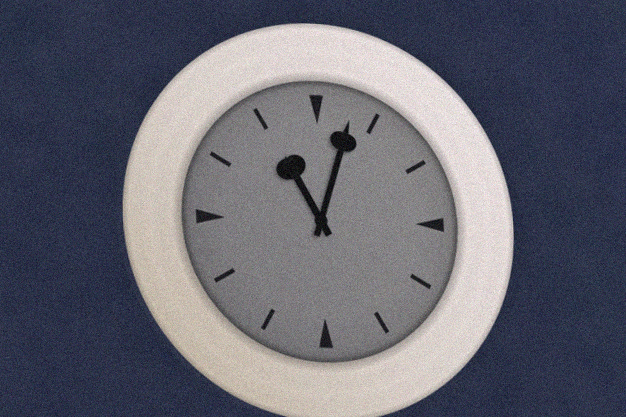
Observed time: 11h03
